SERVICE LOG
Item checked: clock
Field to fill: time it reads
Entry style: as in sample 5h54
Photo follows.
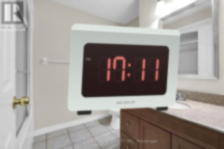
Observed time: 17h11
